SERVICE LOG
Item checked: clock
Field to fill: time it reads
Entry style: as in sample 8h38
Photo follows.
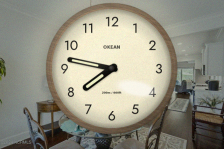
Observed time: 7h47
